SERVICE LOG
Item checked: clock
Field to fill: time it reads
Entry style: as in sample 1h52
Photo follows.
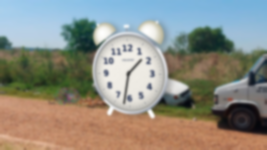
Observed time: 1h32
